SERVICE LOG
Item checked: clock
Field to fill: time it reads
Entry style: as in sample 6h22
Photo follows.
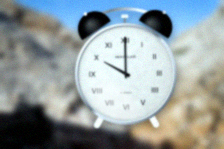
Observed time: 10h00
